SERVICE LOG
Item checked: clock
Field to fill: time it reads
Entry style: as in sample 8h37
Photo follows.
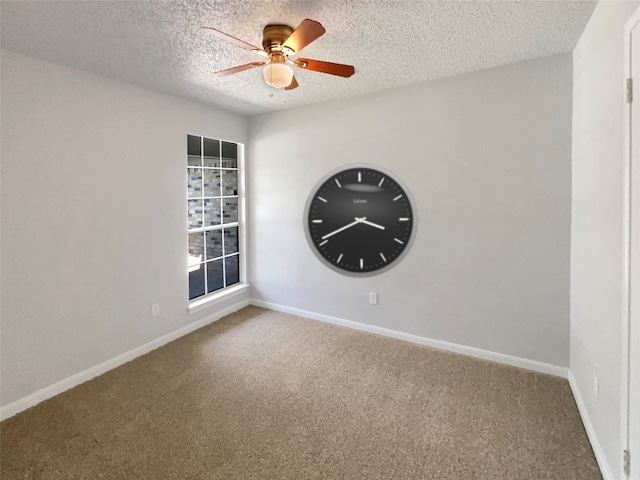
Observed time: 3h41
